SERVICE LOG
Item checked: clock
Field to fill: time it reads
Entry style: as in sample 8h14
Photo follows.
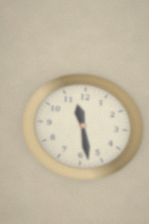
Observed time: 11h28
